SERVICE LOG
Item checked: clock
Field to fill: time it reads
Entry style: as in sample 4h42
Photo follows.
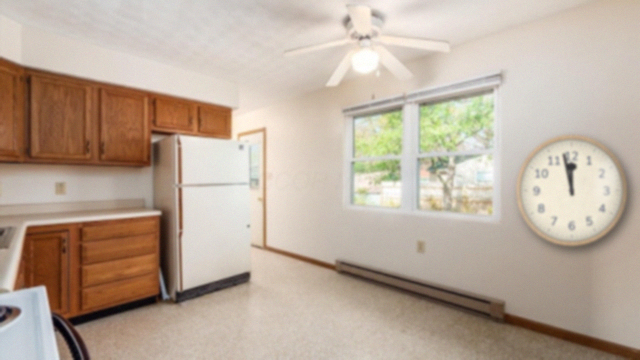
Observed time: 11h58
